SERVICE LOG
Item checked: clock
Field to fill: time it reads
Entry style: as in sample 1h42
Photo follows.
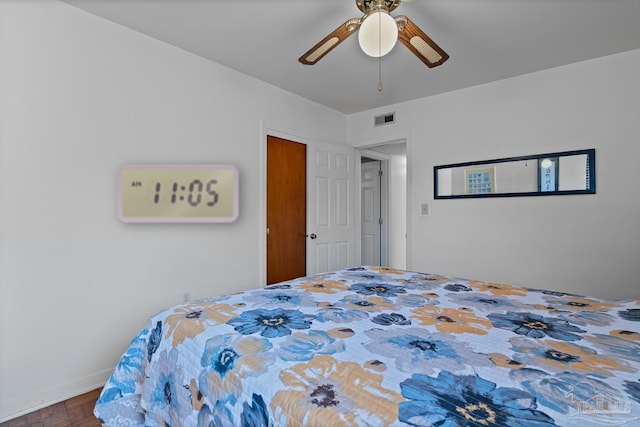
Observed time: 11h05
